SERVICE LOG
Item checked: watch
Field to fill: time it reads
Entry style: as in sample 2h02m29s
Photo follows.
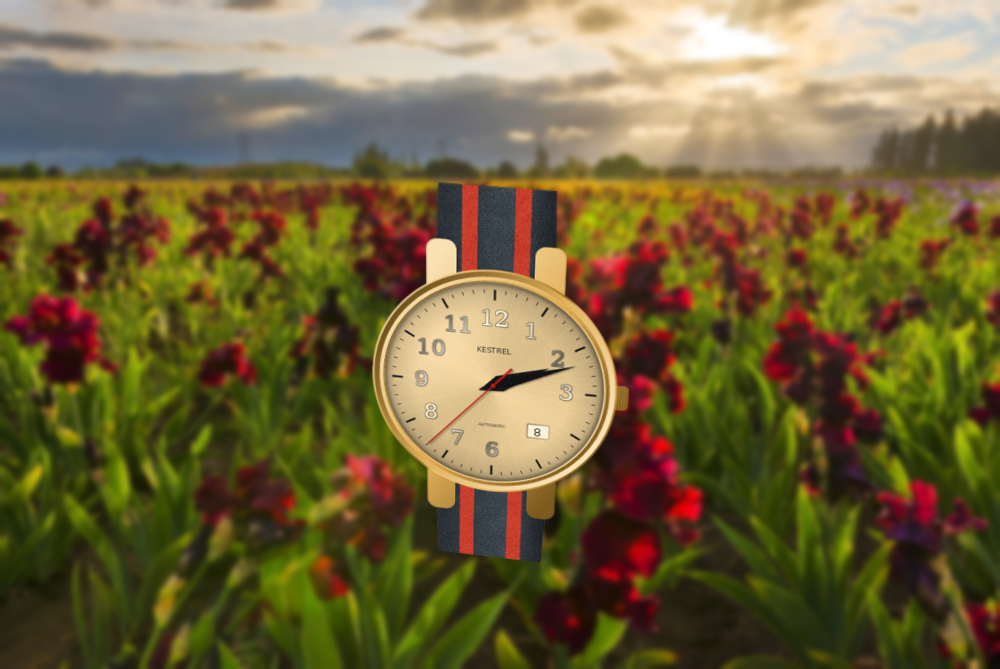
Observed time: 2h11m37s
